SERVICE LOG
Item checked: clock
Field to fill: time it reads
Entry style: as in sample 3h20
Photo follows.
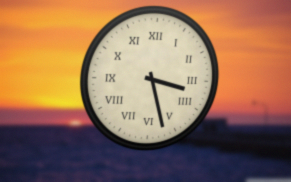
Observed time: 3h27
